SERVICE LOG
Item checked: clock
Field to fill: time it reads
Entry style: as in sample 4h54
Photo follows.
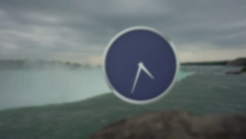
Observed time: 4h33
